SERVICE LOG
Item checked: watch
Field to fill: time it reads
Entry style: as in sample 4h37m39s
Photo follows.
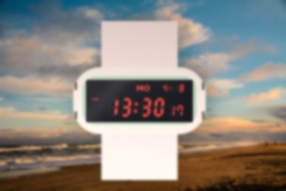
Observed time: 13h30m17s
